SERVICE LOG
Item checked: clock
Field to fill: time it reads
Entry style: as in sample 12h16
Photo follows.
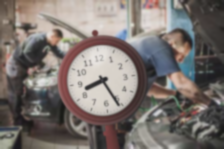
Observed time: 8h26
